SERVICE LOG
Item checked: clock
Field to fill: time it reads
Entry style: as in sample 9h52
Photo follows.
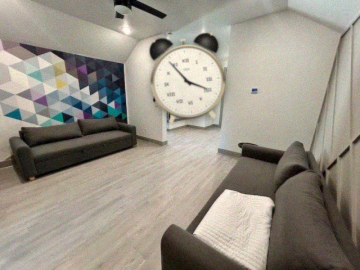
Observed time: 3h54
